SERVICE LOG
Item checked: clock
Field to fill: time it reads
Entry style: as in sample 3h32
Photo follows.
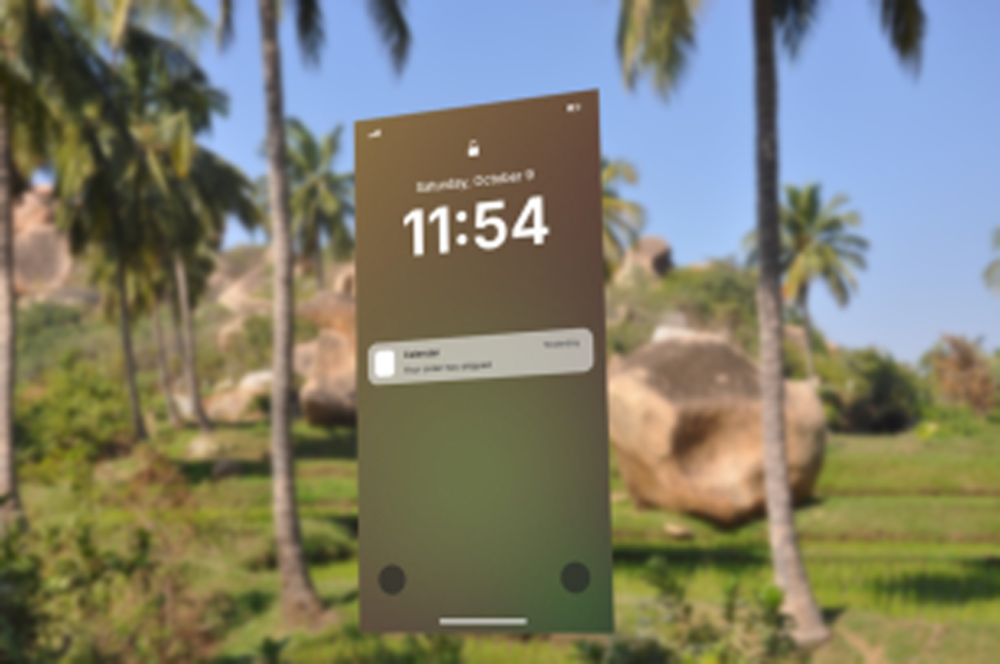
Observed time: 11h54
